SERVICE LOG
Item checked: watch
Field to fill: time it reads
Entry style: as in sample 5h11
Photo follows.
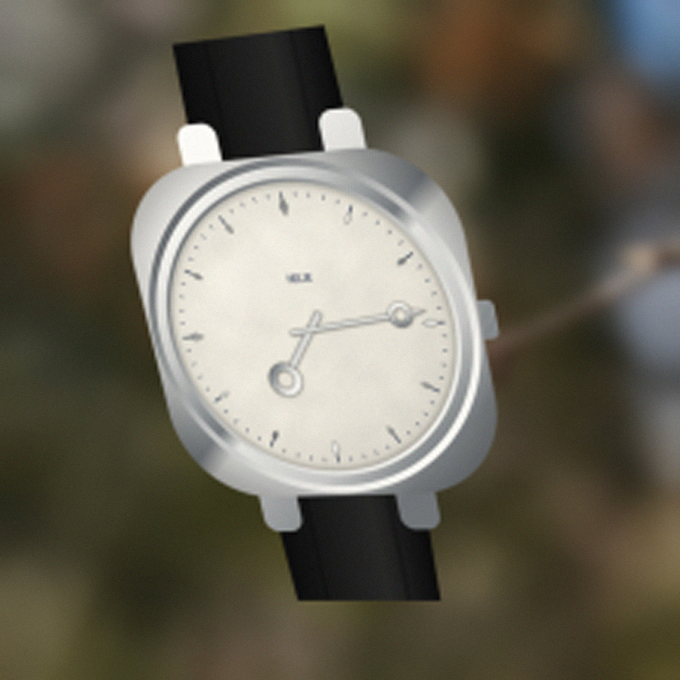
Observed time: 7h14
